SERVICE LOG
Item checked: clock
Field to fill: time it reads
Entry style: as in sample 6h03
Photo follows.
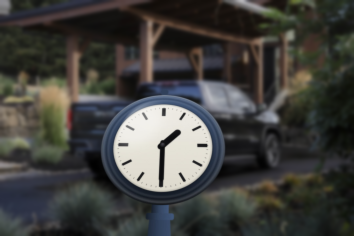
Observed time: 1h30
